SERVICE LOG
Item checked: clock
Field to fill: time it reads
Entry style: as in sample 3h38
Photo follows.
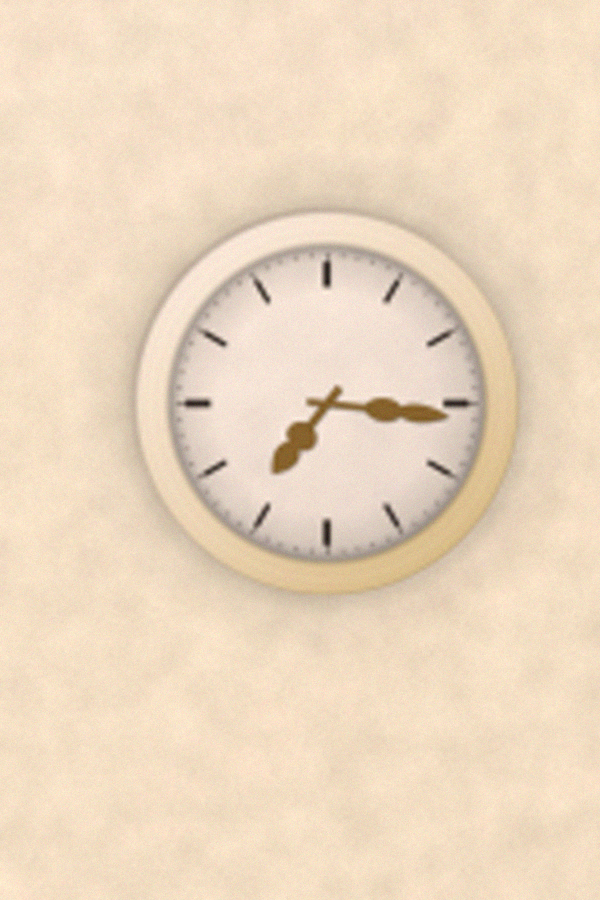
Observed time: 7h16
